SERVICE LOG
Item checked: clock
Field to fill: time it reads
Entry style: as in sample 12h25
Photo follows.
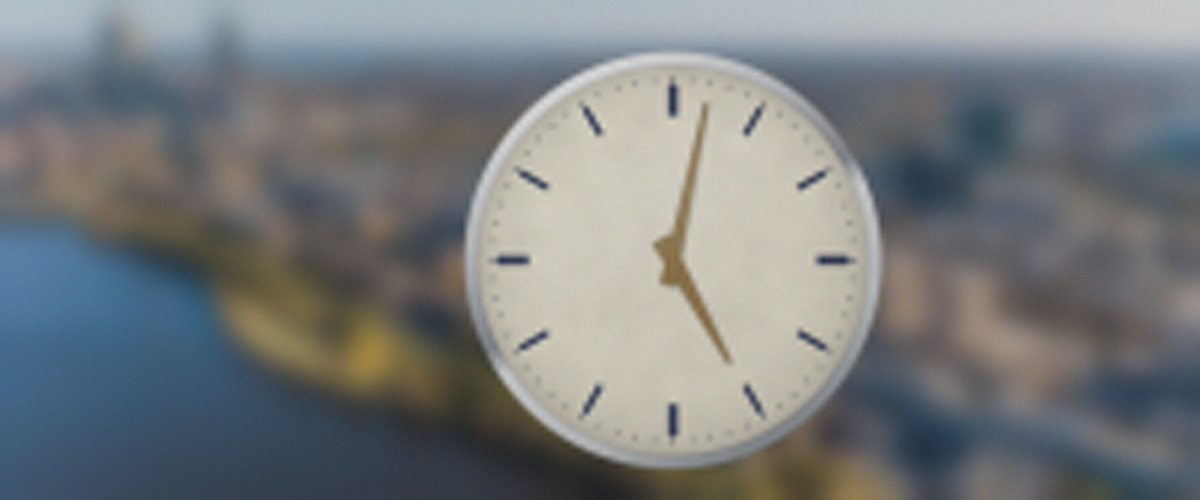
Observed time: 5h02
